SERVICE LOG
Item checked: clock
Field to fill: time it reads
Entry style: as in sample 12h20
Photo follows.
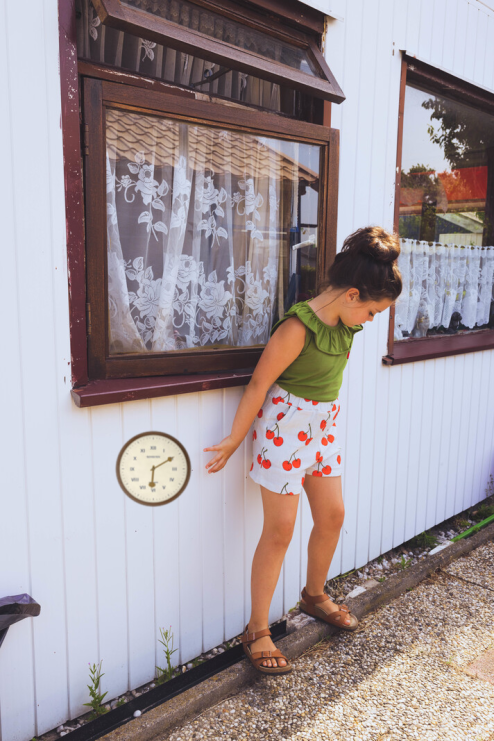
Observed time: 6h10
